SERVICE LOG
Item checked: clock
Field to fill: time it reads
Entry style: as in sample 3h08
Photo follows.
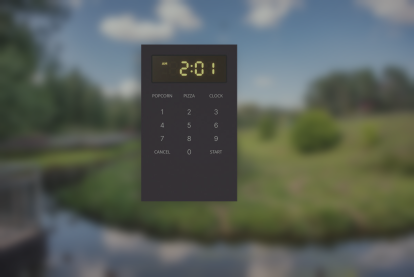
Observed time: 2h01
